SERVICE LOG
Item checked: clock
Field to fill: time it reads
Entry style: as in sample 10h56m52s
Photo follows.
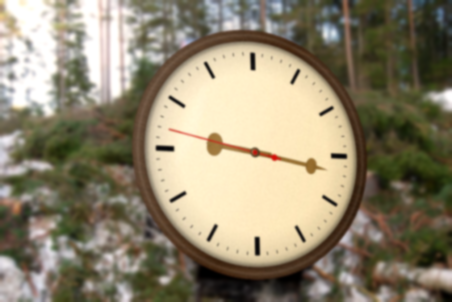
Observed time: 9h16m47s
